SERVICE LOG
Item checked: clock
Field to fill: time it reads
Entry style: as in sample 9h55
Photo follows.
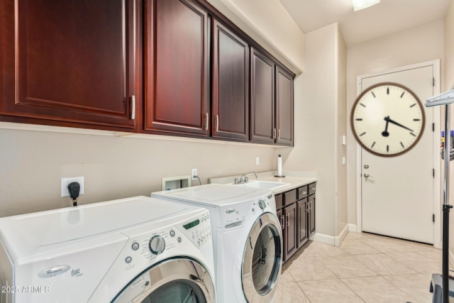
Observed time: 6h19
